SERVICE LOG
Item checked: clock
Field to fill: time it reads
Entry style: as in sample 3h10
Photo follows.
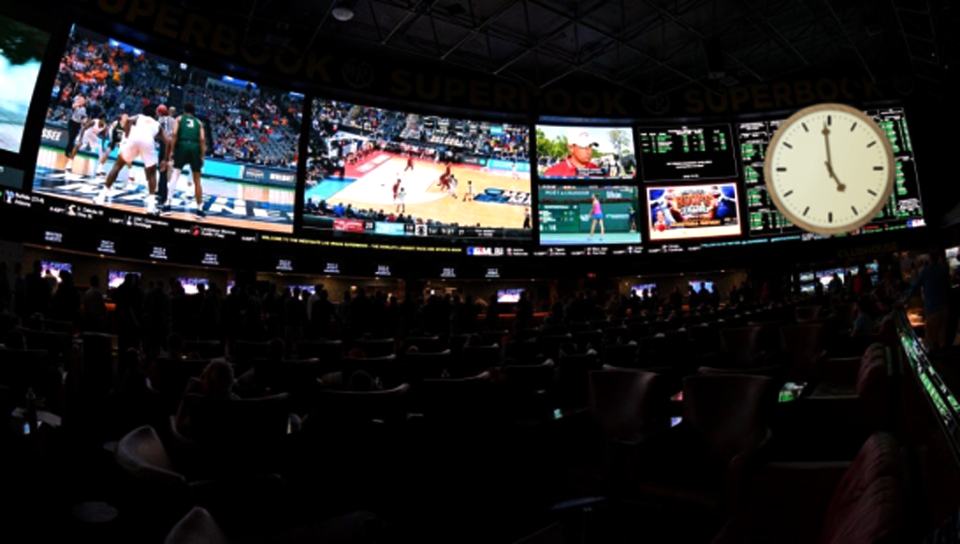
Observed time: 4h59
